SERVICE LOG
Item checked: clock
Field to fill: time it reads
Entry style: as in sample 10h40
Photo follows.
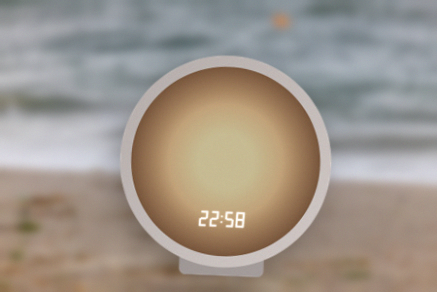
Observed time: 22h58
